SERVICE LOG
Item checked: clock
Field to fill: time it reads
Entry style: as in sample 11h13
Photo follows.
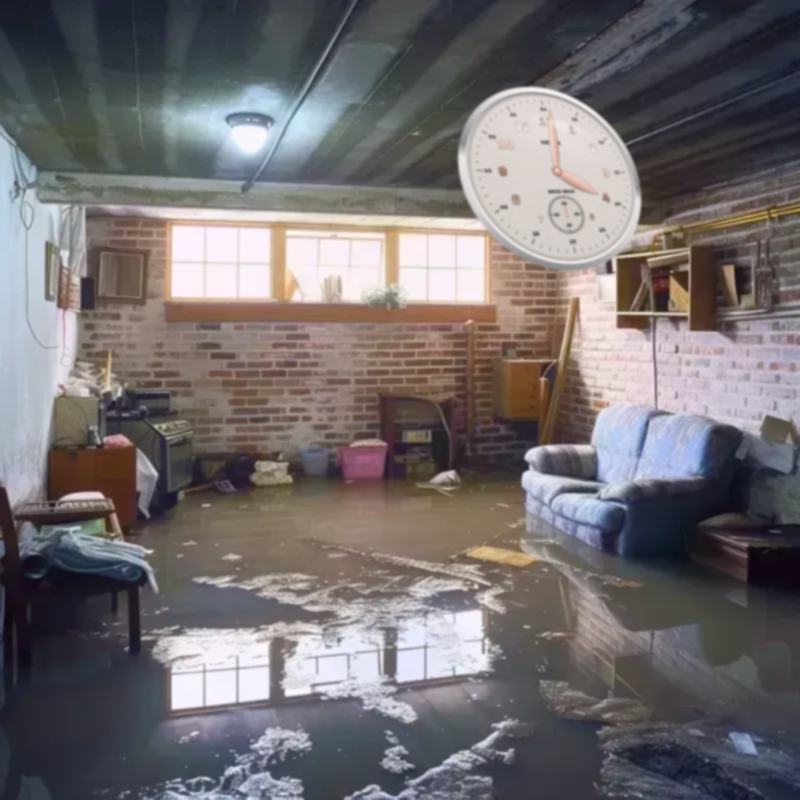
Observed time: 4h01
